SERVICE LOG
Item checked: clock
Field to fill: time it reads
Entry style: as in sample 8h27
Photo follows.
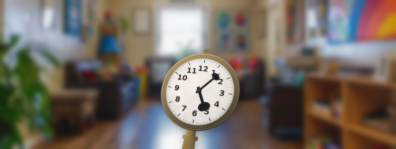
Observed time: 5h07
